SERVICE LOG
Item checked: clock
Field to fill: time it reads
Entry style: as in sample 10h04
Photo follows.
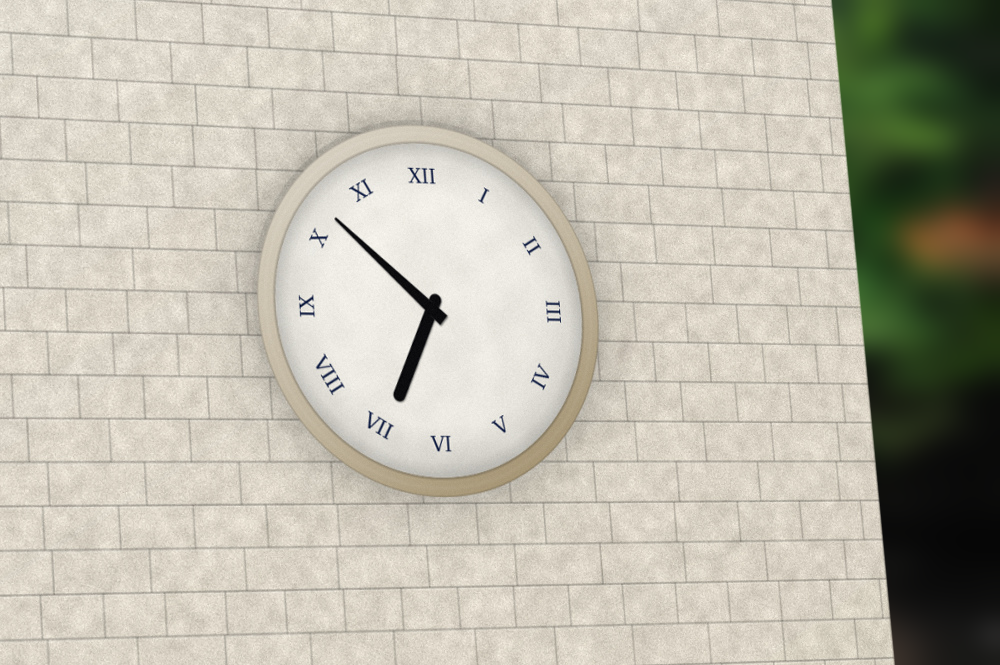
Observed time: 6h52
